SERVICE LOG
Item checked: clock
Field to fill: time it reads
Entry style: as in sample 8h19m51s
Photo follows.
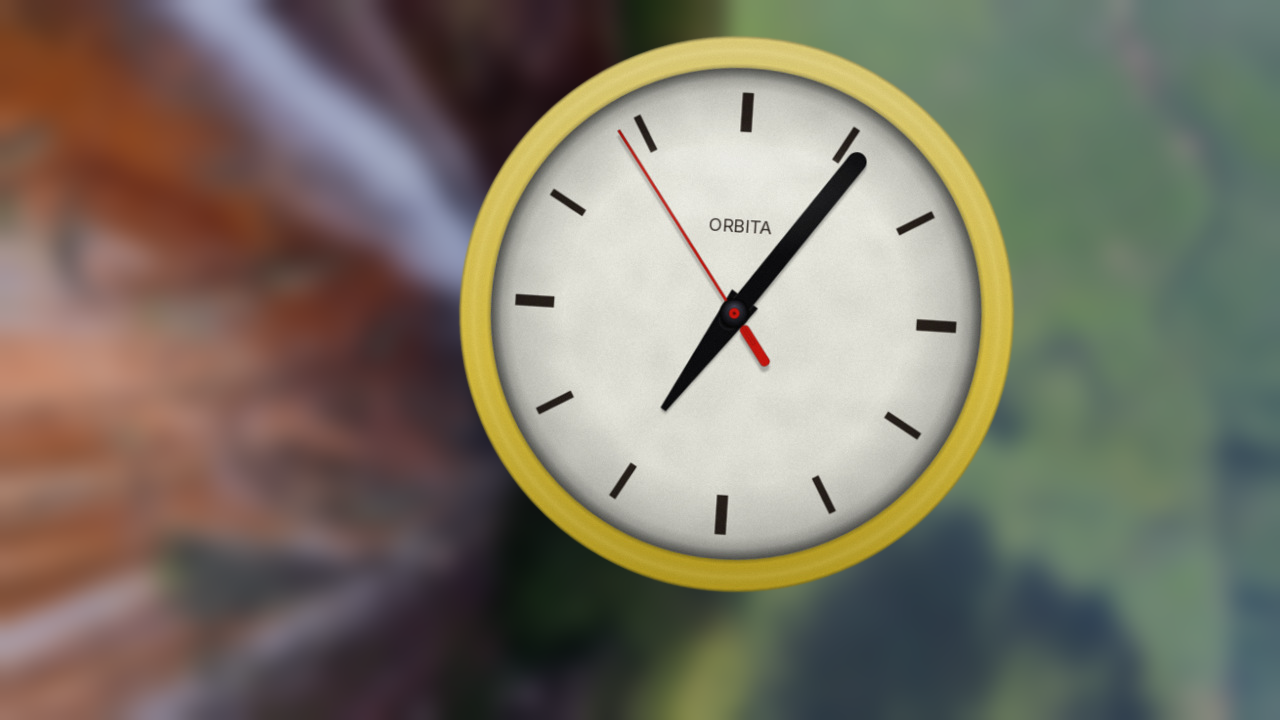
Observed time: 7h05m54s
